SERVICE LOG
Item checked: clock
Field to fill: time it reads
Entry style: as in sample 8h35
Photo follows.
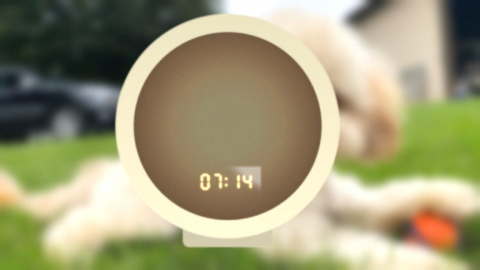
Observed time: 7h14
